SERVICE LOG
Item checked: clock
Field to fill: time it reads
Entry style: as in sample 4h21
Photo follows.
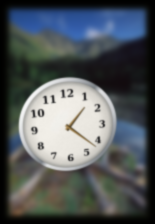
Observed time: 1h22
